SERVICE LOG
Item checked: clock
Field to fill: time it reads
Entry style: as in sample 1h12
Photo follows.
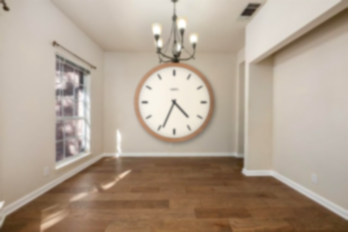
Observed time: 4h34
